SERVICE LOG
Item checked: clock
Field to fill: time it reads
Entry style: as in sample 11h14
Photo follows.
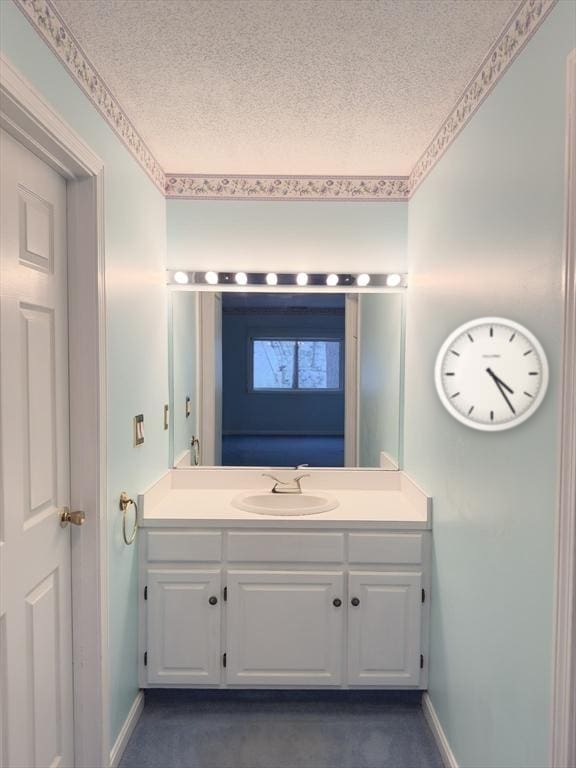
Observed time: 4h25
